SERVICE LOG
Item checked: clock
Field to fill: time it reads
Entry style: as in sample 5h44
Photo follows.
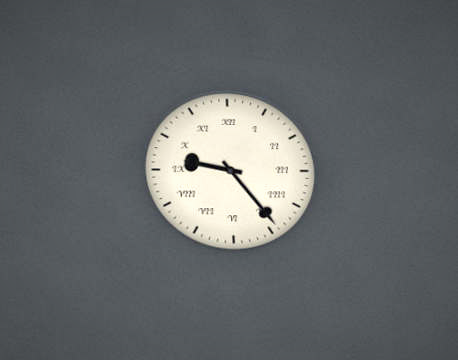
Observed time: 9h24
